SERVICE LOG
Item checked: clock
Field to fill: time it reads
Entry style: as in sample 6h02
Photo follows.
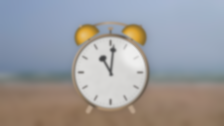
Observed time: 11h01
